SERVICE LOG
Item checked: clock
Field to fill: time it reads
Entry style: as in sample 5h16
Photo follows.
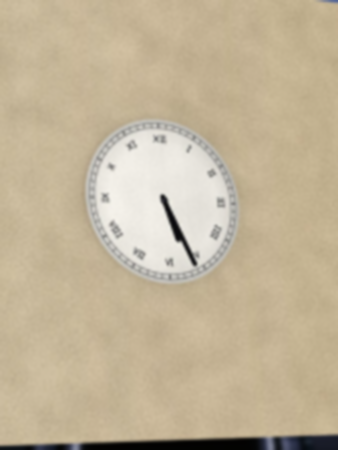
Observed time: 5h26
